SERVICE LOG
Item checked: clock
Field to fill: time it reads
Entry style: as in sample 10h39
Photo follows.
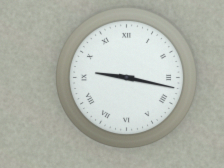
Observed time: 9h17
